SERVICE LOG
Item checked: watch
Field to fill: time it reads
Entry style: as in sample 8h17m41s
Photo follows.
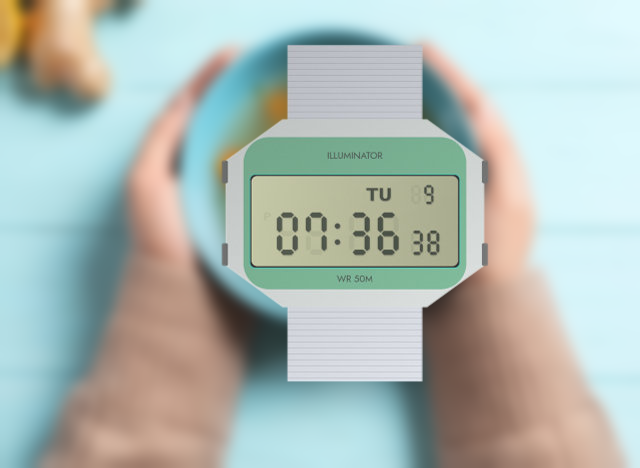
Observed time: 7h36m38s
